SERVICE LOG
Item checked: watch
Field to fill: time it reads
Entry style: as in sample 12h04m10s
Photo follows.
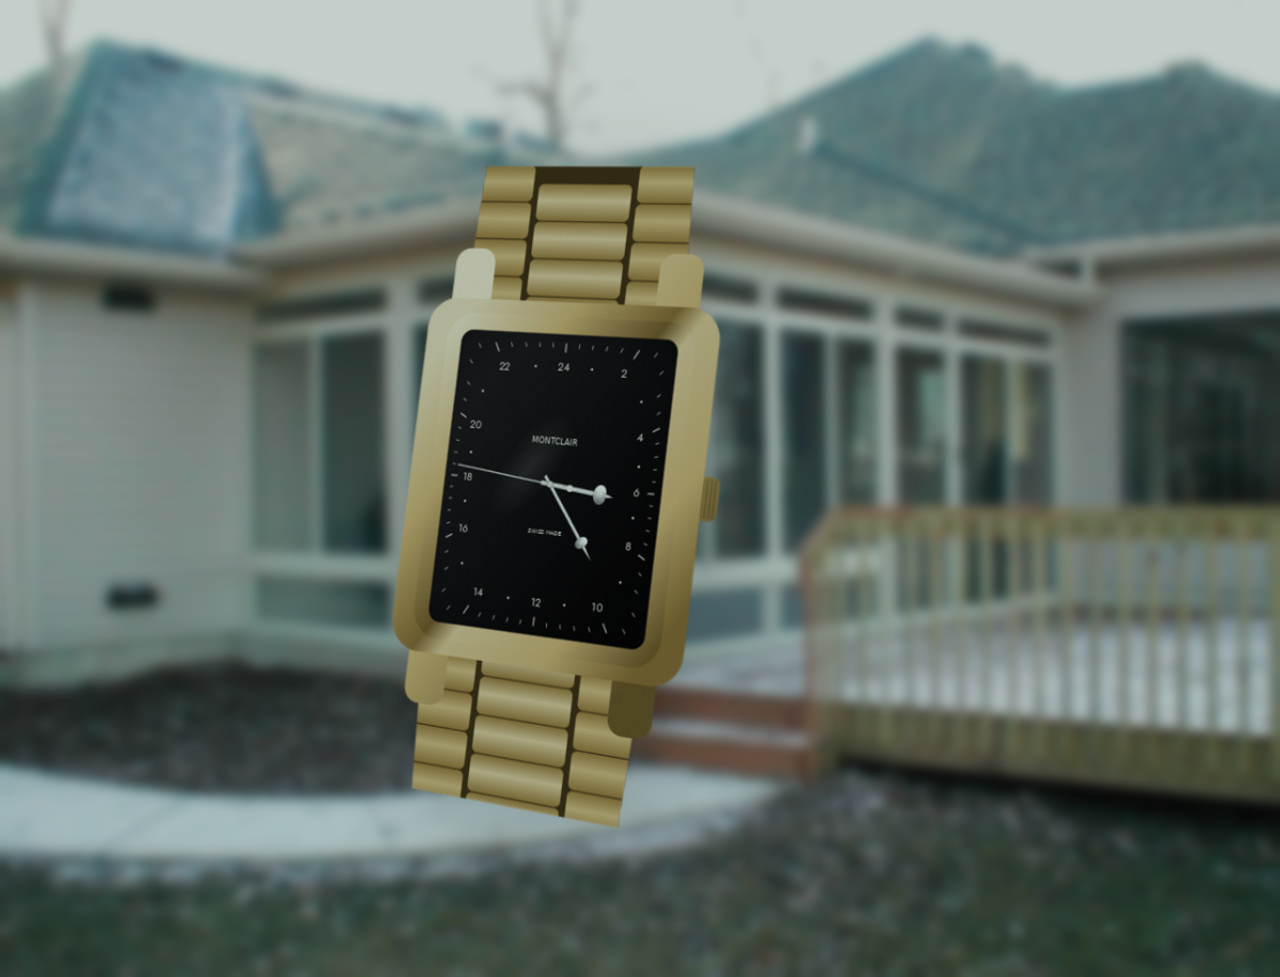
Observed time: 6h23m46s
